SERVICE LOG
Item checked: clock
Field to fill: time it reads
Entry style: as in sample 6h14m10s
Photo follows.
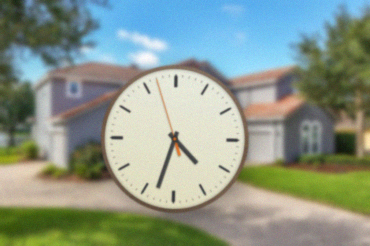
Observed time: 4h32m57s
